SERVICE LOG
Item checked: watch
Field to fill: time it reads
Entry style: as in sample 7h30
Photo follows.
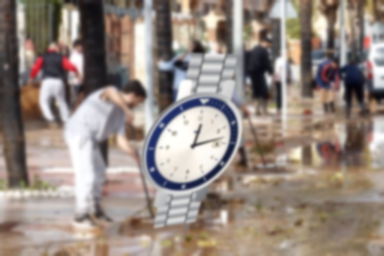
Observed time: 12h13
